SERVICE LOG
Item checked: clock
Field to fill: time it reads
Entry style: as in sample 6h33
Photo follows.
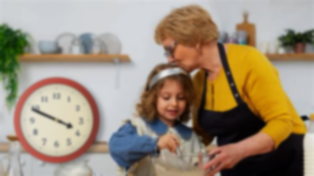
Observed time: 3h49
